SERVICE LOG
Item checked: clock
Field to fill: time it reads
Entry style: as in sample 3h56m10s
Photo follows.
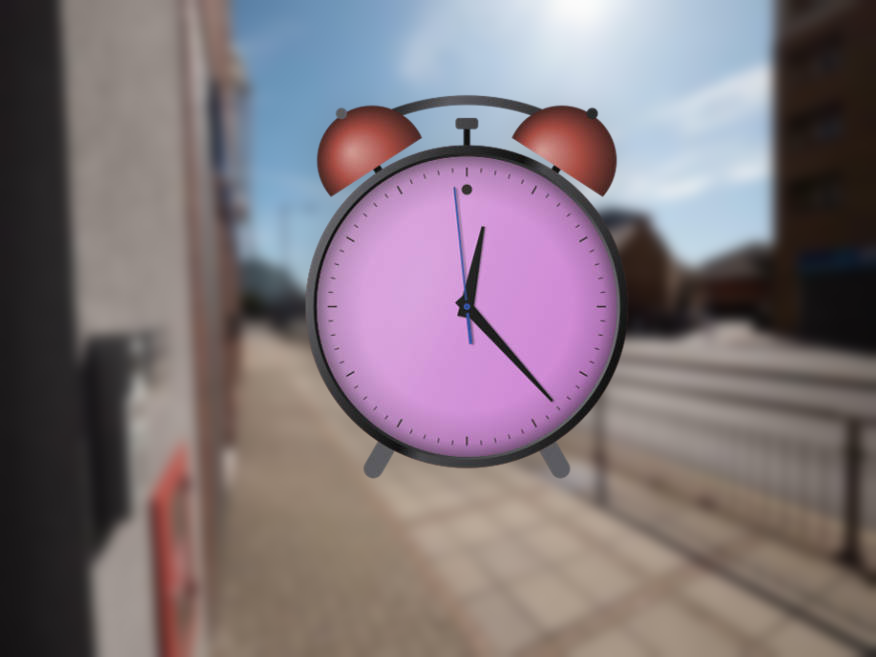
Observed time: 12h22m59s
